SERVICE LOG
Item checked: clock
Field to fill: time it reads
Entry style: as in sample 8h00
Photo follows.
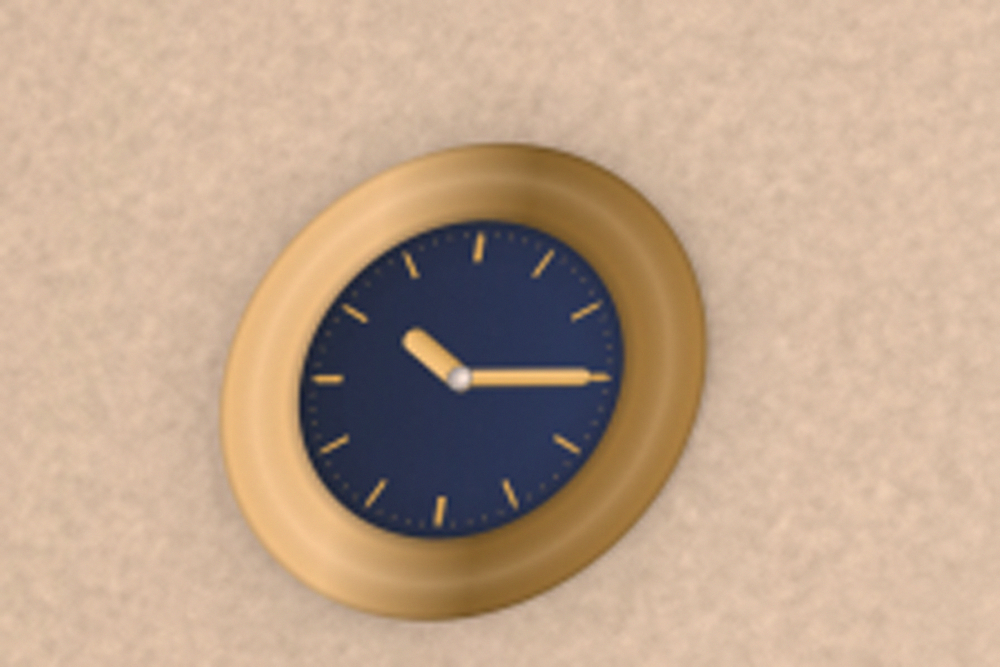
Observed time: 10h15
